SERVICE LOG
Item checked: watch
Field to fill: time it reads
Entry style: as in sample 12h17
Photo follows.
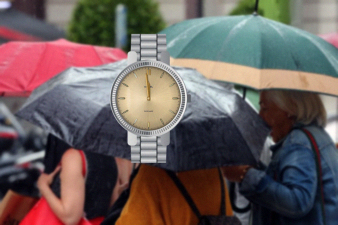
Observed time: 11h59
